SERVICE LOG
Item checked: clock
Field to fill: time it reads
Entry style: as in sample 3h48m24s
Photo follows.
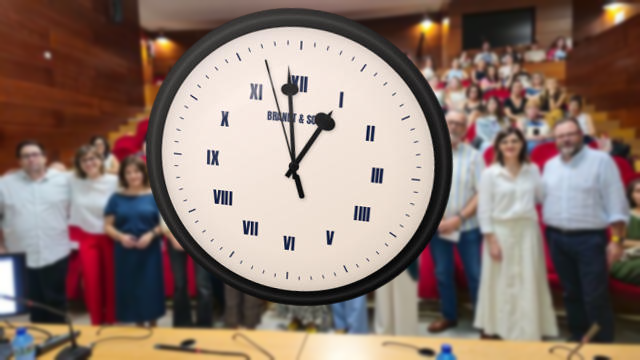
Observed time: 12h58m57s
